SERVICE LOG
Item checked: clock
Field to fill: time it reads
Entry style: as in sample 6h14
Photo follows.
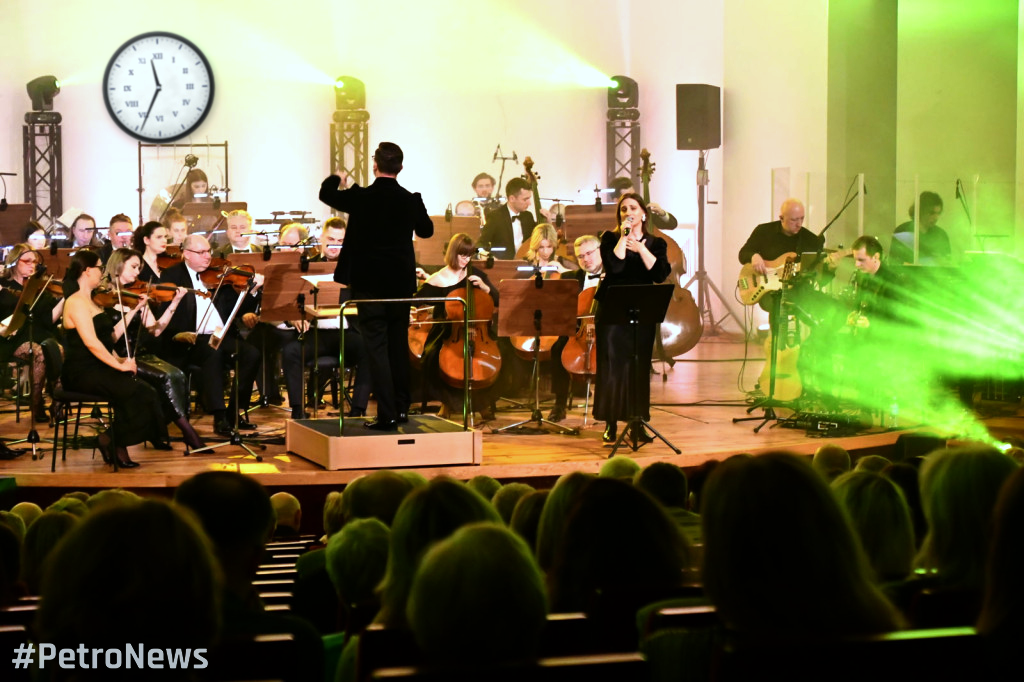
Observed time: 11h34
